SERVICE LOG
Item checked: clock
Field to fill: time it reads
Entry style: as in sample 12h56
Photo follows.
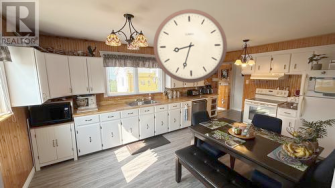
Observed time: 8h33
